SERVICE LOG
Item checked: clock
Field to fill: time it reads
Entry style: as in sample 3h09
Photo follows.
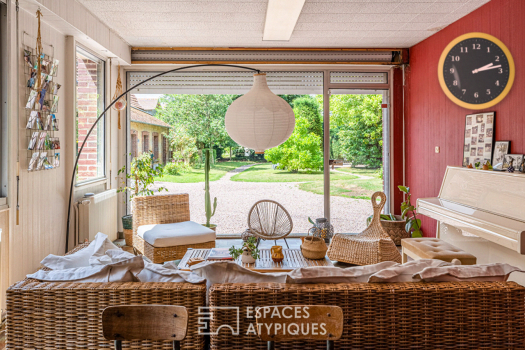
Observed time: 2h13
